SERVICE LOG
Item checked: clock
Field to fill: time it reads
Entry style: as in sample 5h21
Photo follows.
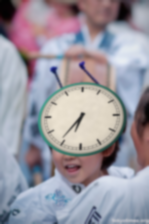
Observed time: 6h36
